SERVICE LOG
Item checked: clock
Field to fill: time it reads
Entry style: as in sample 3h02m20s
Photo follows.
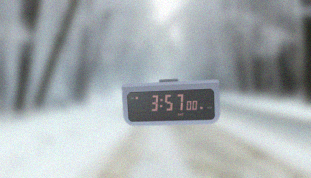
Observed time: 3h57m00s
